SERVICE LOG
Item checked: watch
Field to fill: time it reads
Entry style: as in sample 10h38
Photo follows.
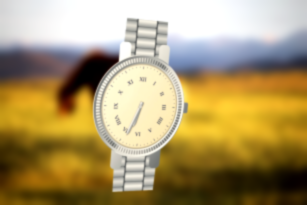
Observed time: 6h34
